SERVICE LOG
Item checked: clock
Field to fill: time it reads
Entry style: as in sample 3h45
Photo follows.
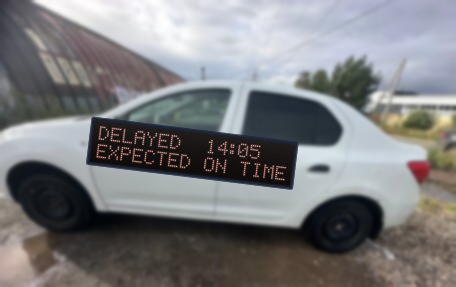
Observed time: 14h05
